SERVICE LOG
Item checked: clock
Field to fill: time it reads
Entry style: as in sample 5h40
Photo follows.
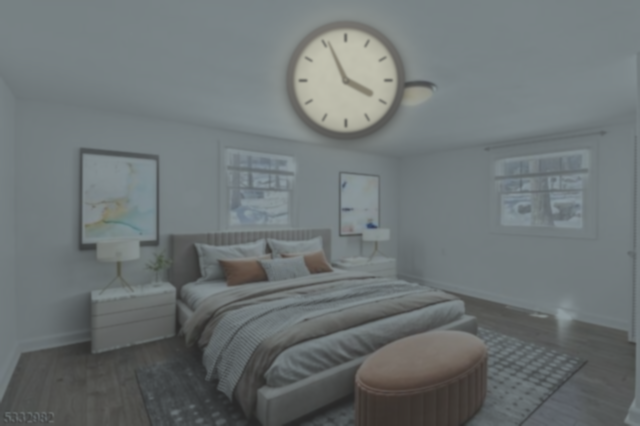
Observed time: 3h56
